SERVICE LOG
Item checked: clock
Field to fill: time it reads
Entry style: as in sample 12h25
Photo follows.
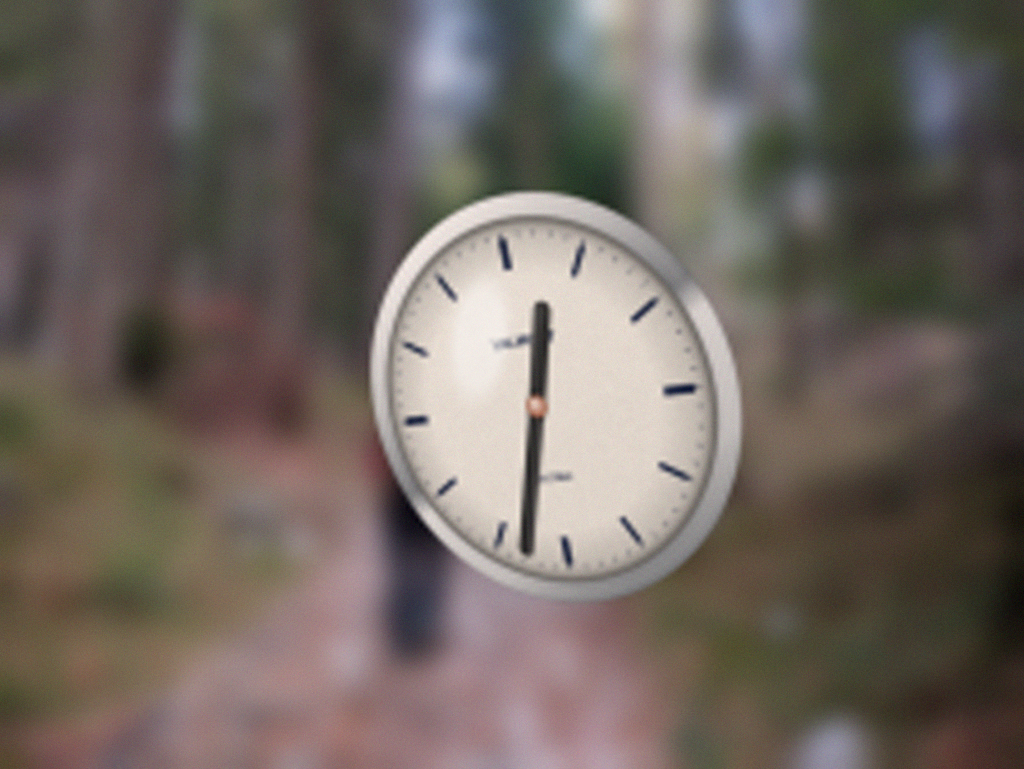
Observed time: 12h33
